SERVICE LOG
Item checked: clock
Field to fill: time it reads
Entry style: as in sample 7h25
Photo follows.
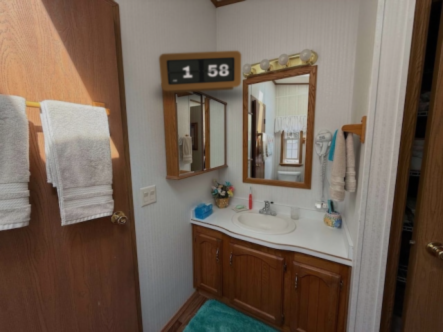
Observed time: 1h58
